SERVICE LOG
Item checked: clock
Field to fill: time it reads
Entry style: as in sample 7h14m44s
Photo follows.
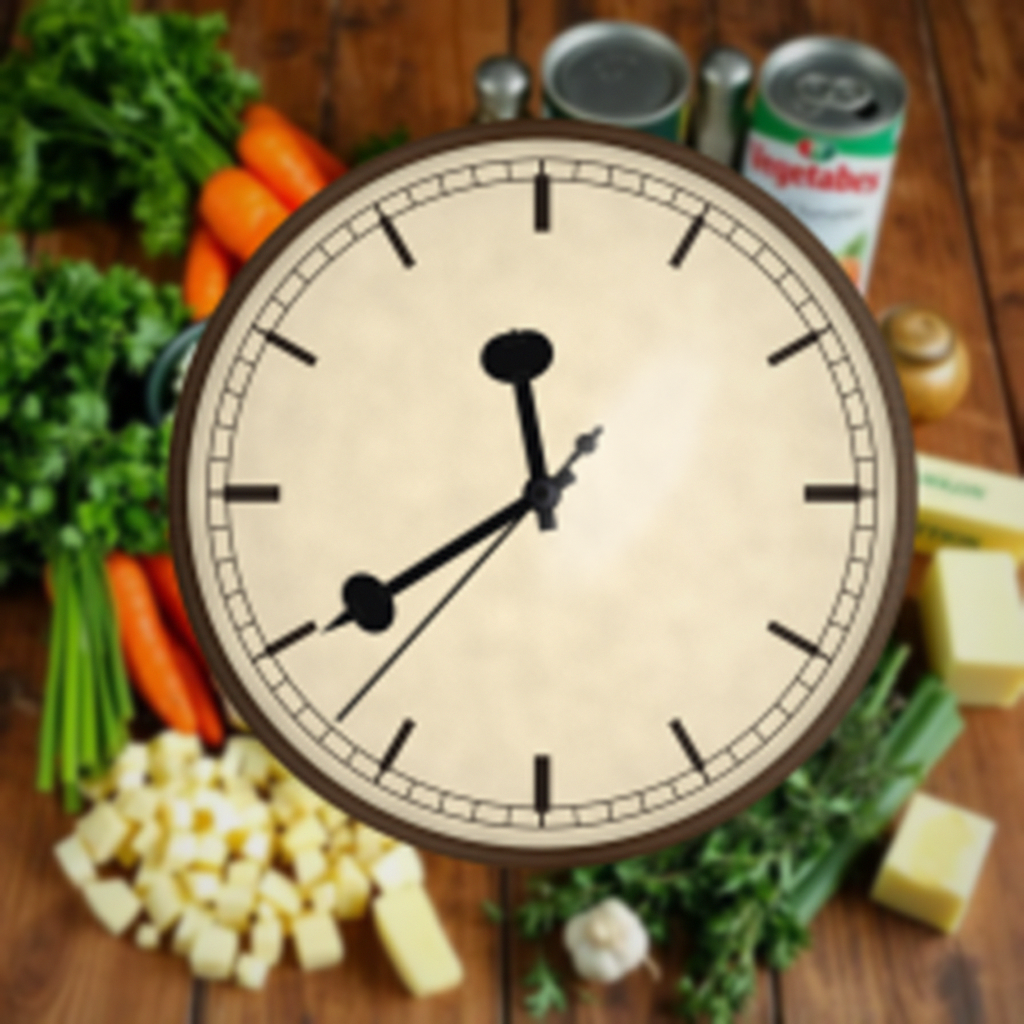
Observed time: 11h39m37s
